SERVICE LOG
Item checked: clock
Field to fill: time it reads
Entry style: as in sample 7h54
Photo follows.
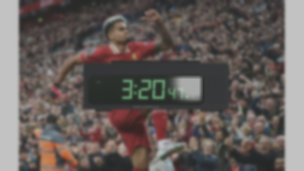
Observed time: 3h20
